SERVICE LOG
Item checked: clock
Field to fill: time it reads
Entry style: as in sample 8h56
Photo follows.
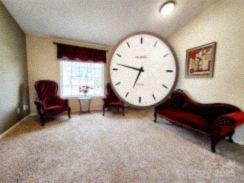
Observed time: 6h47
